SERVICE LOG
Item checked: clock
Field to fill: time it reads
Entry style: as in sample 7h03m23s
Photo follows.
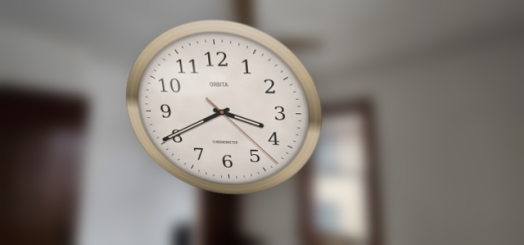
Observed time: 3h40m23s
